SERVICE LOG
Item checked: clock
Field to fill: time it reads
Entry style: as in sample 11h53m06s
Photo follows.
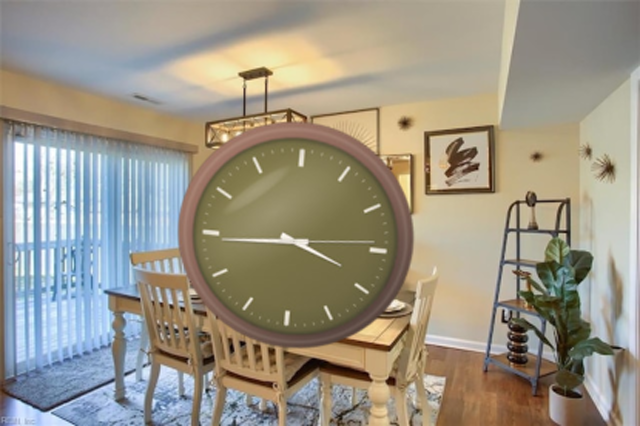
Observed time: 3h44m14s
